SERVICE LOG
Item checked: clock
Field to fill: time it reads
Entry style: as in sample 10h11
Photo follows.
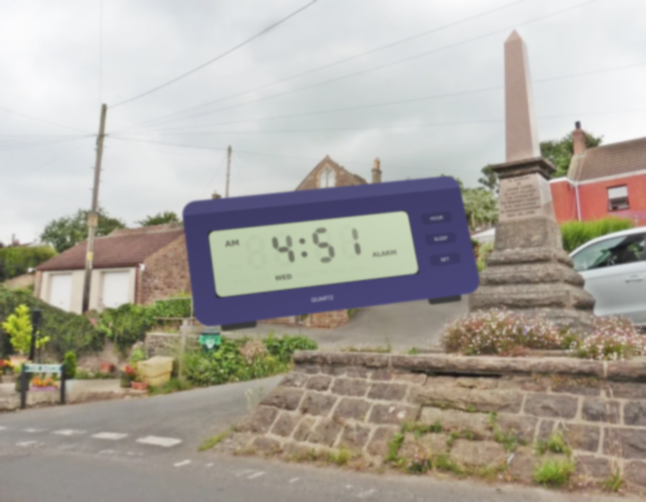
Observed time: 4h51
